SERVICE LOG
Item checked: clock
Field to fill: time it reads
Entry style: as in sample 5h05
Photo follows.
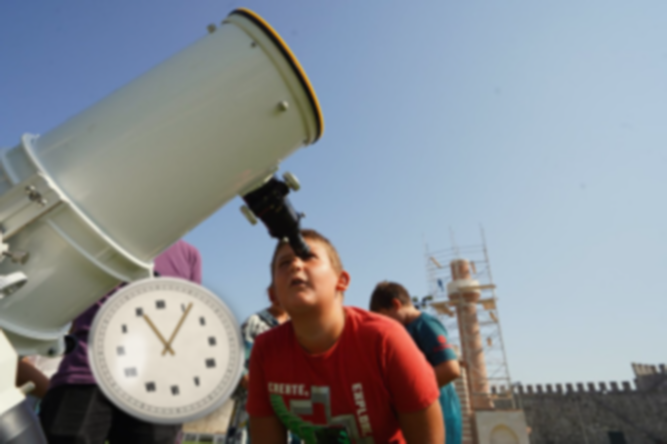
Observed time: 11h06
